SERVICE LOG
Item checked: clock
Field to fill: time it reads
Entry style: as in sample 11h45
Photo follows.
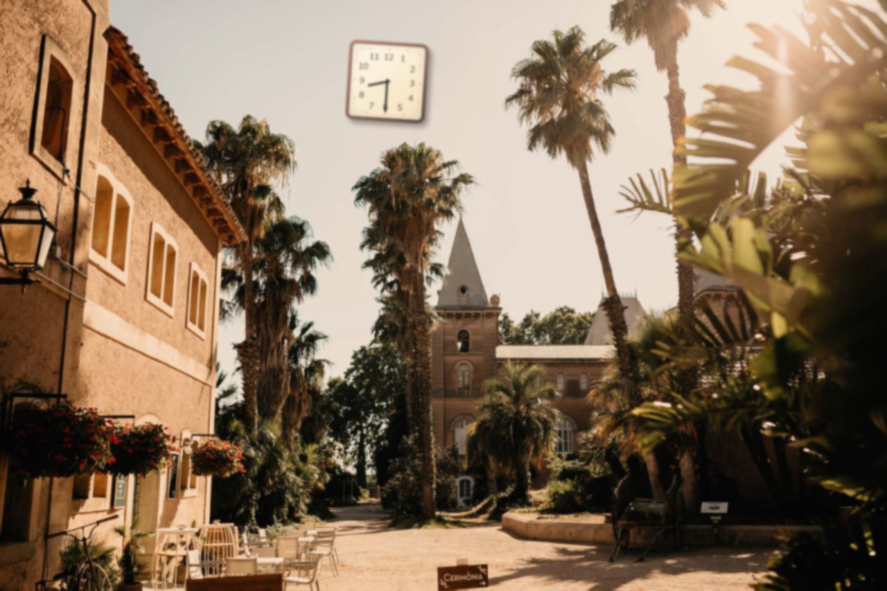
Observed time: 8h30
